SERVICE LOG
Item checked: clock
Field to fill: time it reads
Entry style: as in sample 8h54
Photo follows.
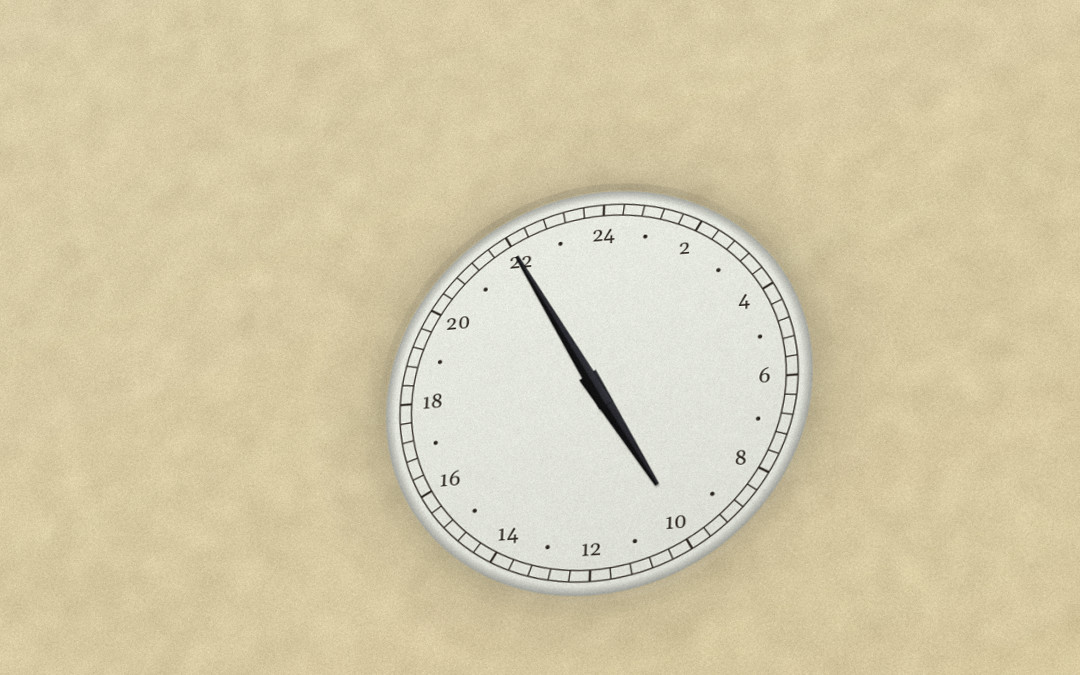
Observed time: 9h55
